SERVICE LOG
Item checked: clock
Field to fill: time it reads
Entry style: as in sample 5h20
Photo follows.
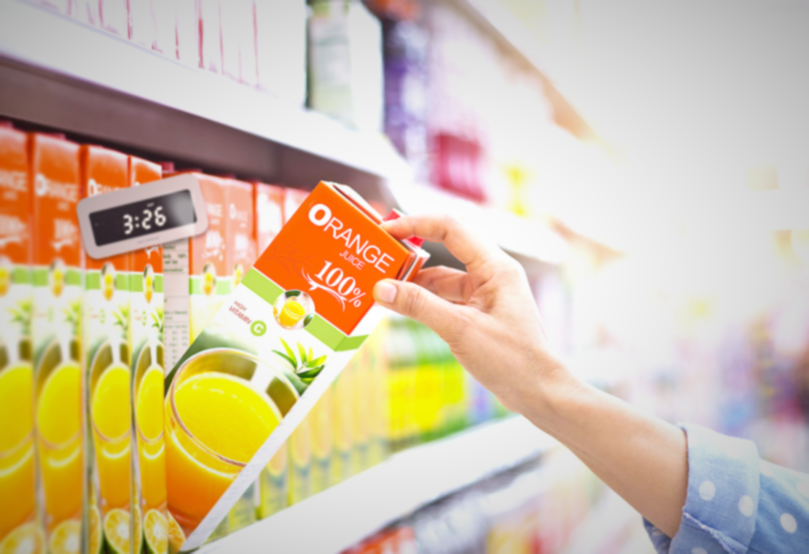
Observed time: 3h26
